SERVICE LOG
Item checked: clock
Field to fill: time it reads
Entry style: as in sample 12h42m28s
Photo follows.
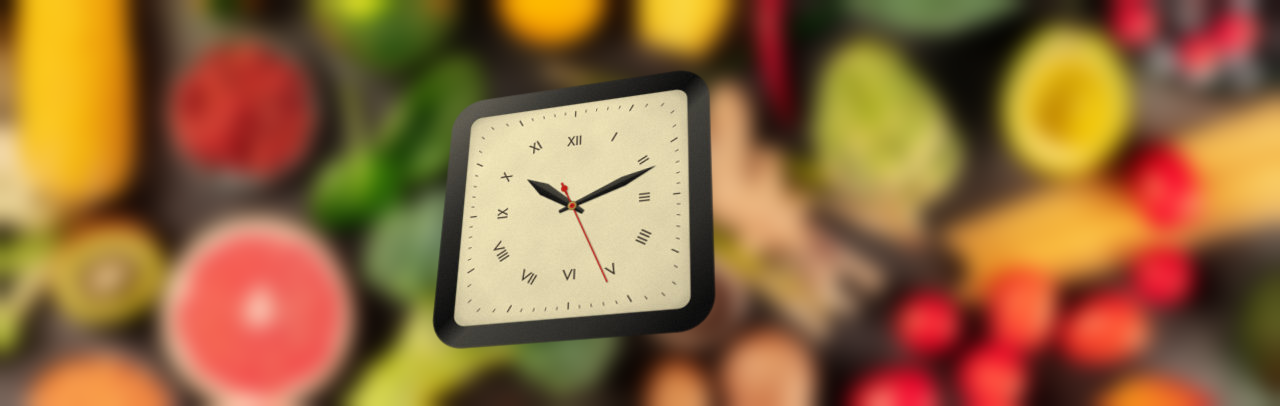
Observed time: 10h11m26s
